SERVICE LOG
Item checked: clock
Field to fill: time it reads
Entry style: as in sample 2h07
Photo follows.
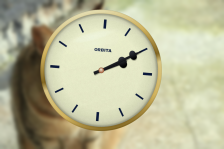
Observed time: 2h10
